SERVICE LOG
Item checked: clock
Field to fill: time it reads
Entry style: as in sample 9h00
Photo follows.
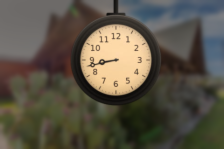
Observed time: 8h43
